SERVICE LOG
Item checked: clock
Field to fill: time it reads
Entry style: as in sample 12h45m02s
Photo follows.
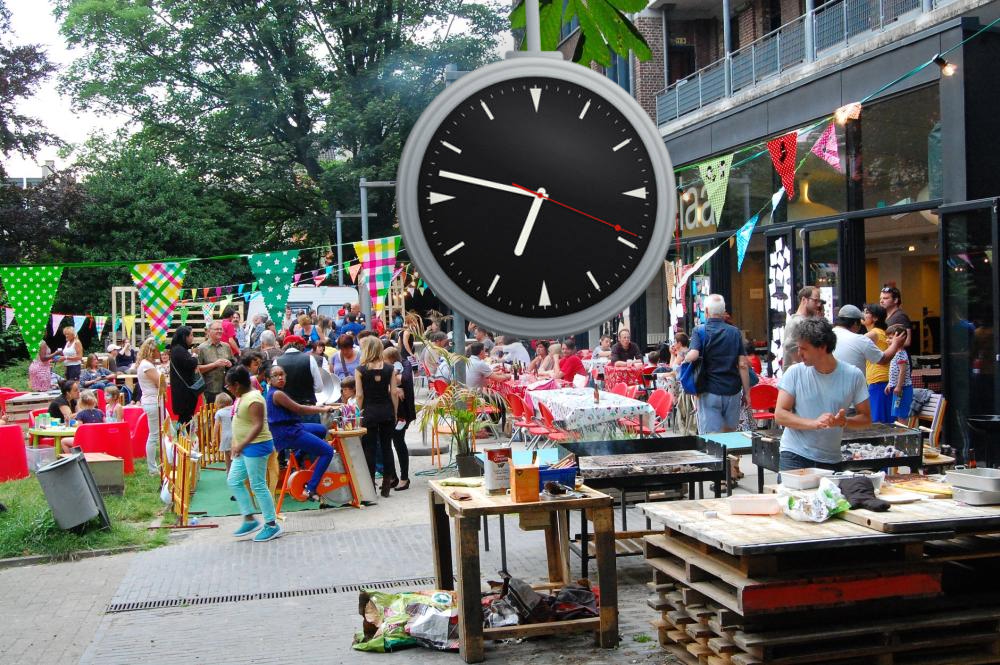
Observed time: 6h47m19s
